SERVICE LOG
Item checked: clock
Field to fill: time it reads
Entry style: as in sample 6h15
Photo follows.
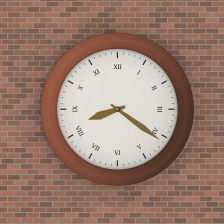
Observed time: 8h21
